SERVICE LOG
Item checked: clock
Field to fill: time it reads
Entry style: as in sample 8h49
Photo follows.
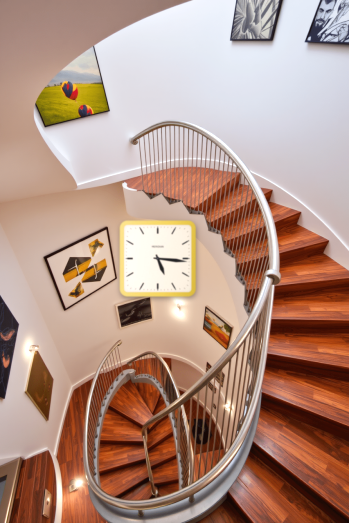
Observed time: 5h16
